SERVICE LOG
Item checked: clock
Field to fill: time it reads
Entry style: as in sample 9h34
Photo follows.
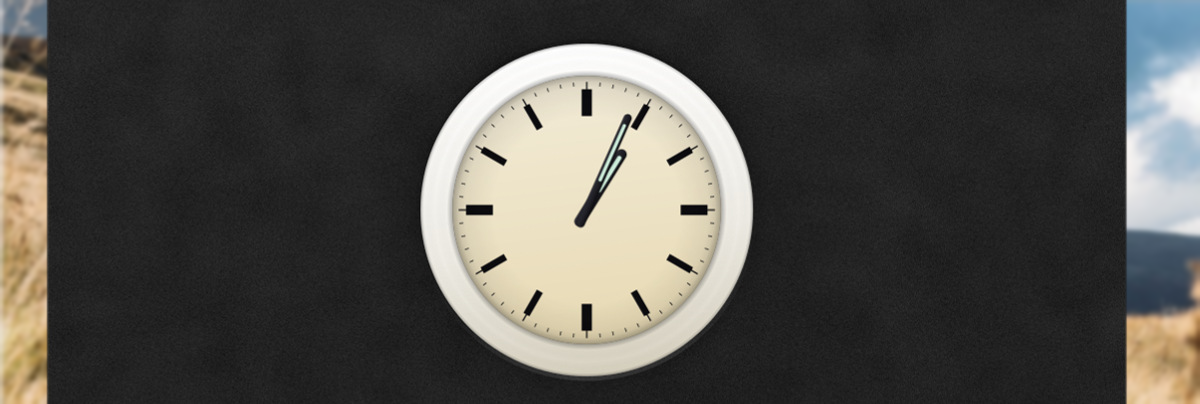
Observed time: 1h04
